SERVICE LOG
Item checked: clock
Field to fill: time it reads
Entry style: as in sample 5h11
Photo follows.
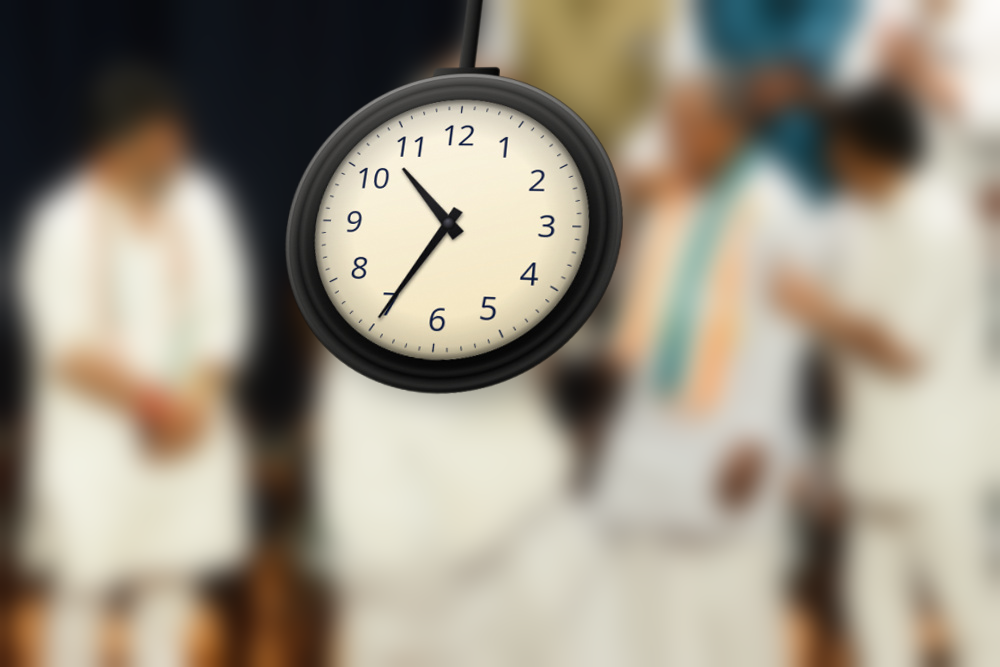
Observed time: 10h35
